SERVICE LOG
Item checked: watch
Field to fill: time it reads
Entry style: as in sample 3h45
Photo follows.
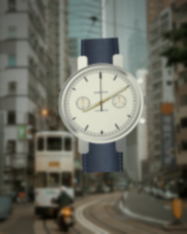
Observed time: 8h10
